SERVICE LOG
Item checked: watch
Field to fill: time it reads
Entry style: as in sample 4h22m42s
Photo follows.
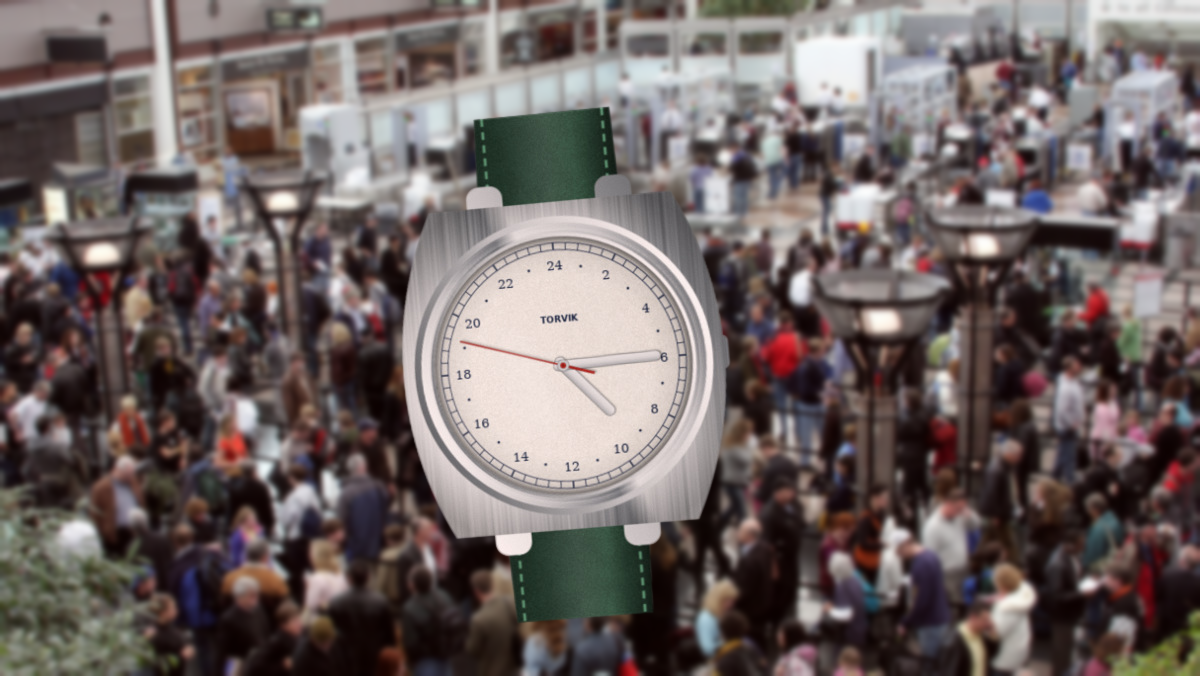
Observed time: 9h14m48s
